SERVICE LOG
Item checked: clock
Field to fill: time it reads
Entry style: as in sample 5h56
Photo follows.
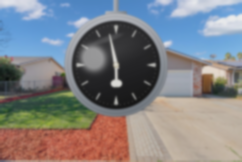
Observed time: 5h58
